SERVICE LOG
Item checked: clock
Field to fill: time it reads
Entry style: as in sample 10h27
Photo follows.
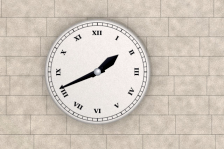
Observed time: 1h41
